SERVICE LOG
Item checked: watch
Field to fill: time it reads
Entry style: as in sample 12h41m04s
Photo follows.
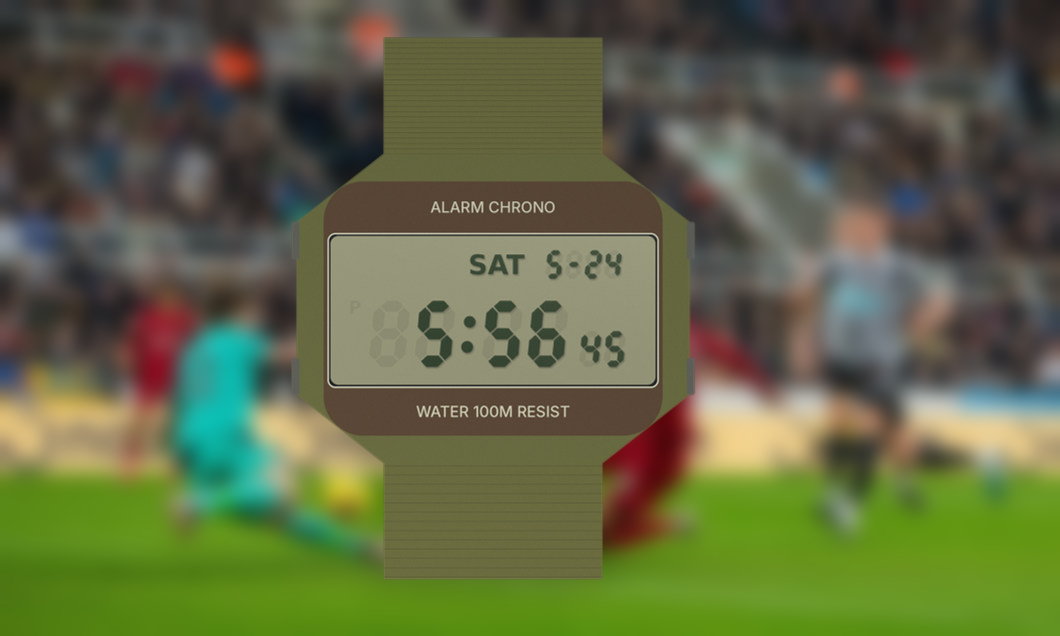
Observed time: 5h56m45s
